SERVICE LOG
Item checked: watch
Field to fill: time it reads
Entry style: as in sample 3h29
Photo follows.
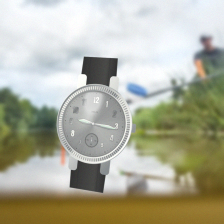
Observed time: 9h16
